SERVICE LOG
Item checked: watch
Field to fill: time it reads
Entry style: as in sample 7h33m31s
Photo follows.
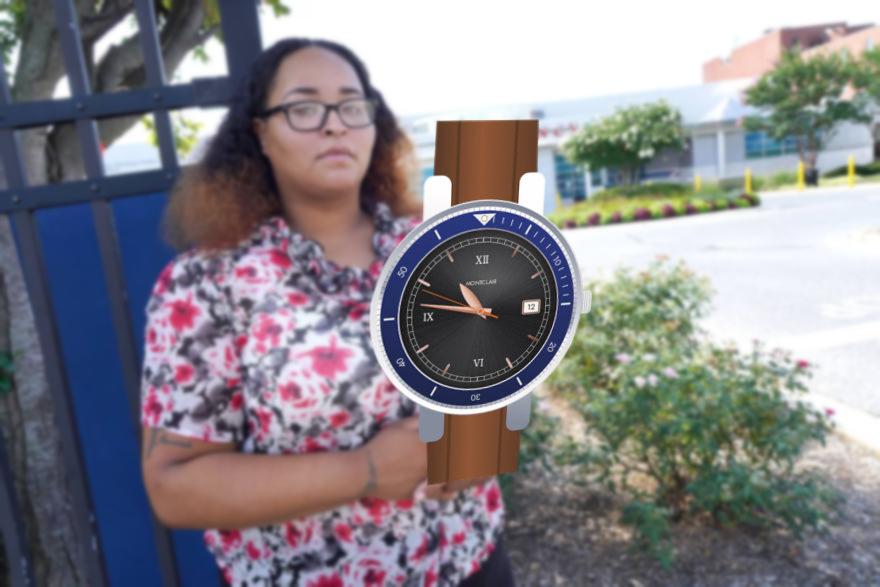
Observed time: 10h46m49s
